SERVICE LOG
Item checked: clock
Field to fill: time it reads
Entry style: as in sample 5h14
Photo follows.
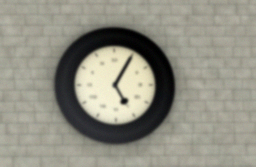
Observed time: 5h05
